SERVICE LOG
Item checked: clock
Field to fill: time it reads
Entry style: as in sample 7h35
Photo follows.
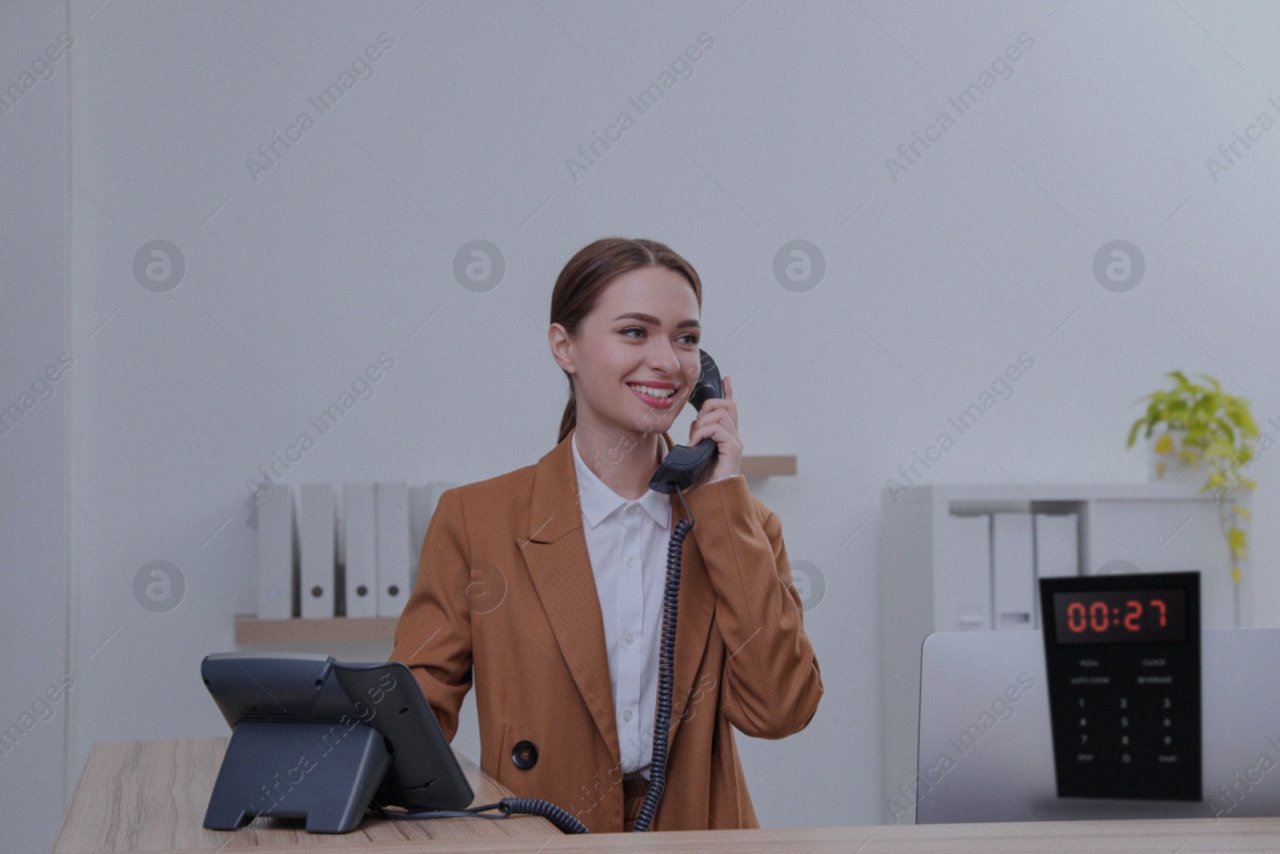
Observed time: 0h27
